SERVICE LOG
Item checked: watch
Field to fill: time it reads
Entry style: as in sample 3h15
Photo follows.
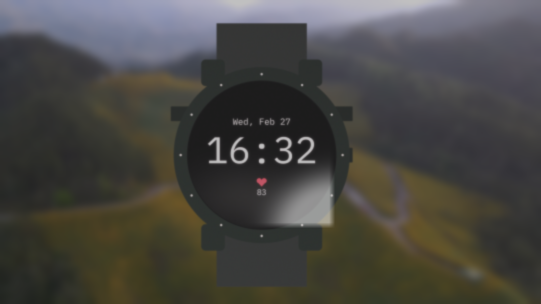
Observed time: 16h32
